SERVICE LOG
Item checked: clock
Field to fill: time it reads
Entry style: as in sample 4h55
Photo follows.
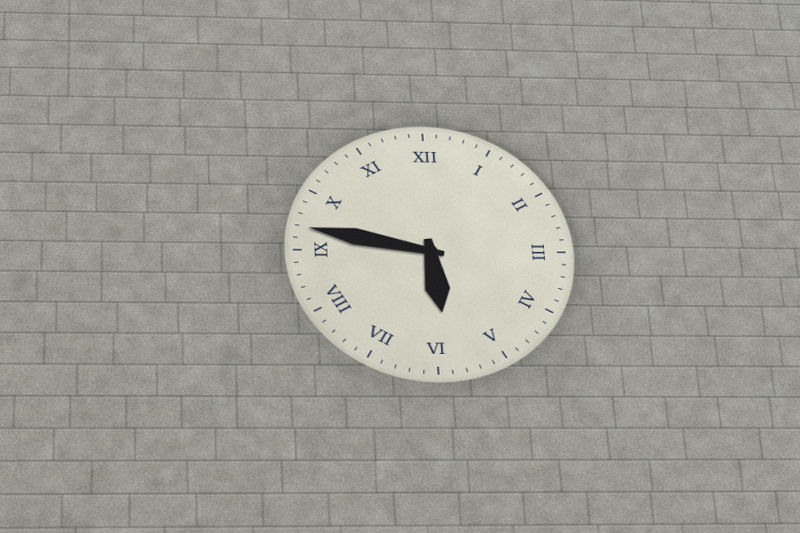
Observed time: 5h47
